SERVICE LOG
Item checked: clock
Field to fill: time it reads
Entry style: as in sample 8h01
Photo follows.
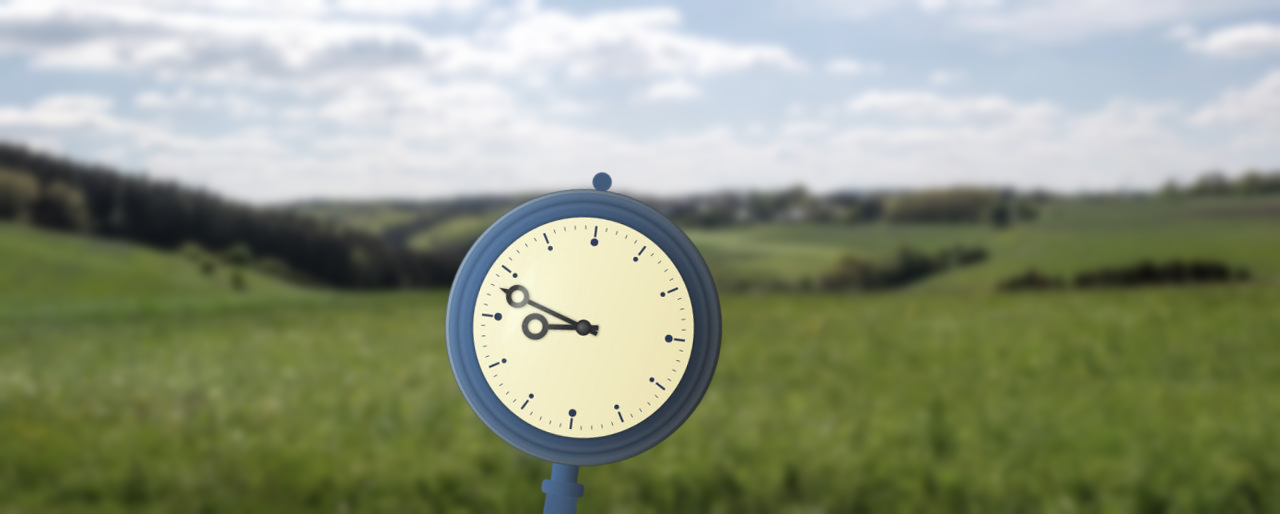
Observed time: 8h48
